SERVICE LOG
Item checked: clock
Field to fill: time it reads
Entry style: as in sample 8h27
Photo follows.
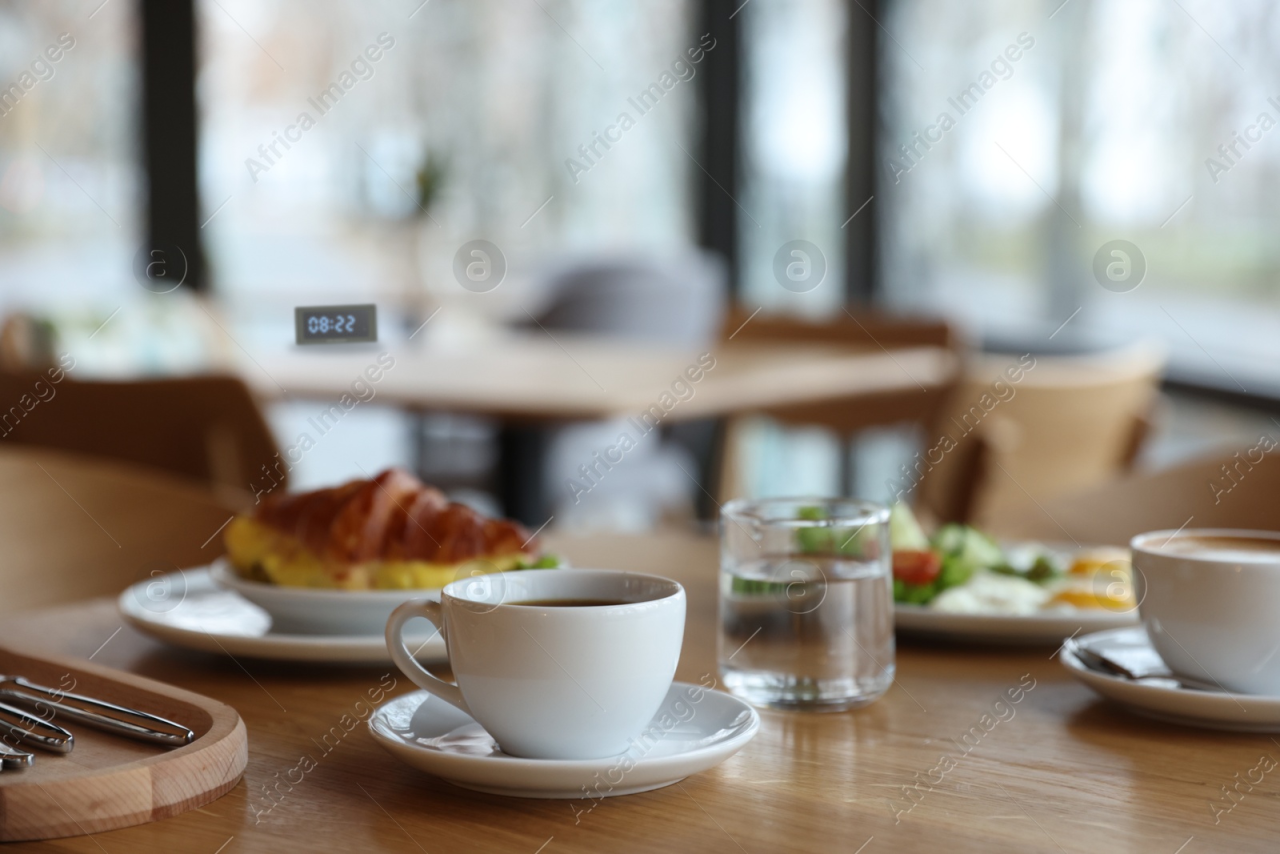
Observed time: 8h22
